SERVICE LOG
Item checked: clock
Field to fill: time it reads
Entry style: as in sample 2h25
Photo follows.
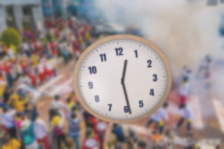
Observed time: 12h29
